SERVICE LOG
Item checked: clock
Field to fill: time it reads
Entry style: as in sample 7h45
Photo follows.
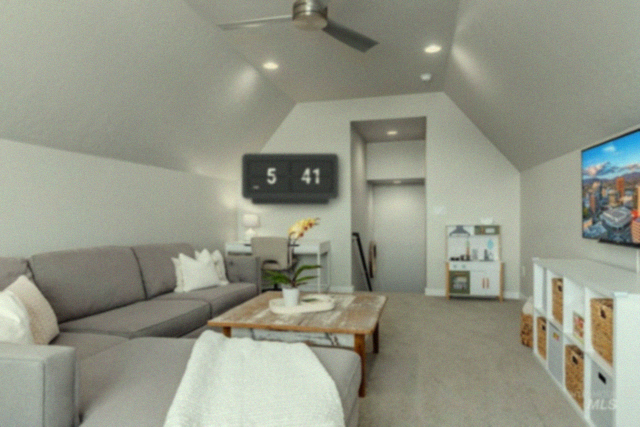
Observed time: 5h41
